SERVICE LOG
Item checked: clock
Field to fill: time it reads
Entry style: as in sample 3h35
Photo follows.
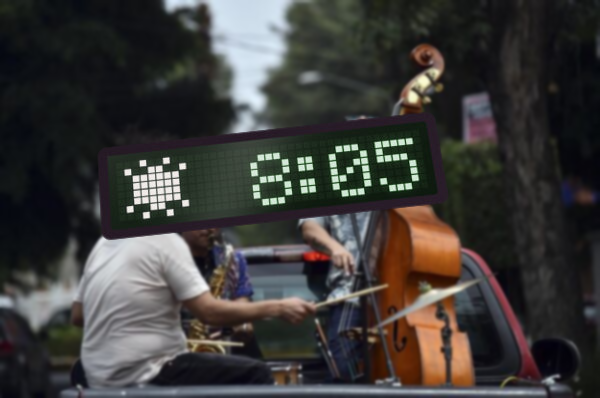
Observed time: 8h05
